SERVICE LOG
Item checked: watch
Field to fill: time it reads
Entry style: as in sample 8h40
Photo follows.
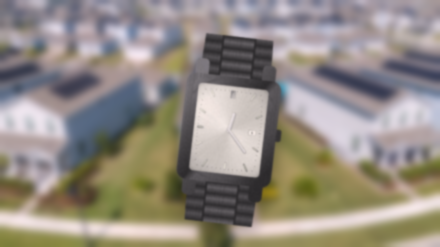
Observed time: 12h23
